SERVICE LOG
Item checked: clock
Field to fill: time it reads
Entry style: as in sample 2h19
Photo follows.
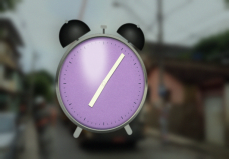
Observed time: 7h06
